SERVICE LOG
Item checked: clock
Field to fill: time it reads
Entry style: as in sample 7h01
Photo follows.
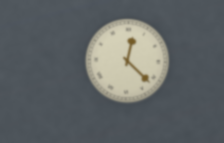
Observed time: 12h22
